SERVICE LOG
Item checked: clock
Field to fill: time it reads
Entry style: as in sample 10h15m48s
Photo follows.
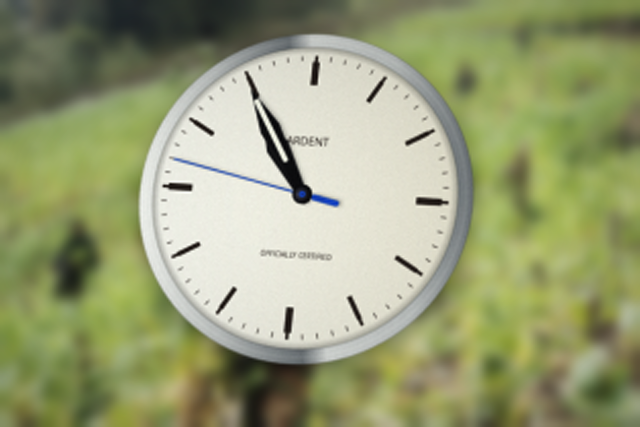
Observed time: 10h54m47s
